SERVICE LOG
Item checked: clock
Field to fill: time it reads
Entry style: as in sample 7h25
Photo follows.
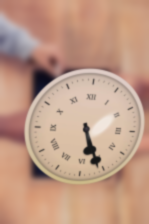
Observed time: 5h26
